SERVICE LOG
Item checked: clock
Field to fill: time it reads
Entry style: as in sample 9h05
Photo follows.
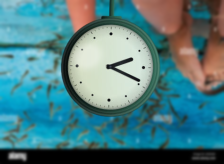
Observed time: 2h19
